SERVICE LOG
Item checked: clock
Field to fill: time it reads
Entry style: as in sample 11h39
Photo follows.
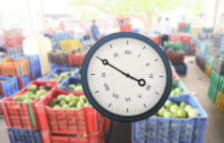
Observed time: 3h50
